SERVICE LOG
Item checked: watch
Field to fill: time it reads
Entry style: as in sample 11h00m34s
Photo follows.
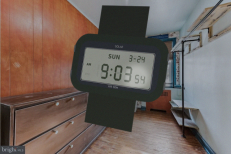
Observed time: 9h03m54s
